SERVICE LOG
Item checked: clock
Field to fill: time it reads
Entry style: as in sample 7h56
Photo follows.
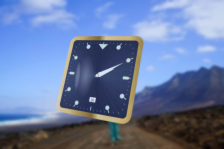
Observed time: 2h10
